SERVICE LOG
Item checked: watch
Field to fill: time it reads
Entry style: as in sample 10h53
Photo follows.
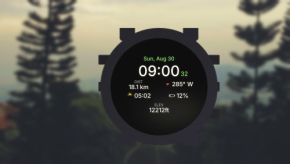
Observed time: 9h00
